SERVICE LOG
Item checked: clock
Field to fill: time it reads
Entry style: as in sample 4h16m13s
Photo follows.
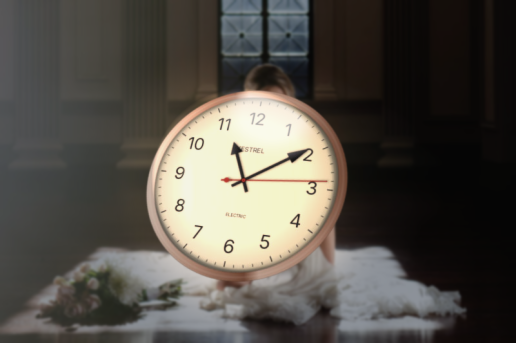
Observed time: 11h09m14s
